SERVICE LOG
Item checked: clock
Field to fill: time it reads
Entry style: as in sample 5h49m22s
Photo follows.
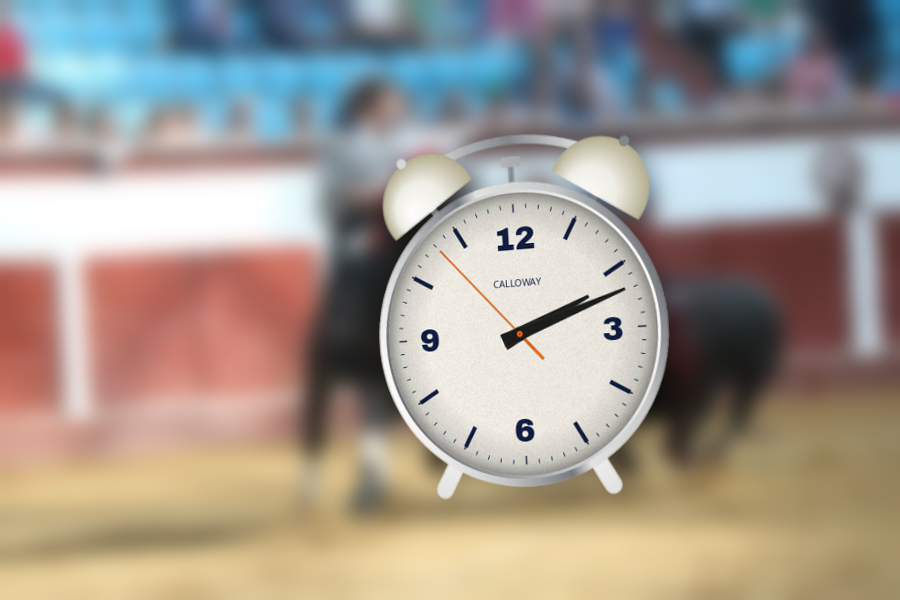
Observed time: 2h11m53s
